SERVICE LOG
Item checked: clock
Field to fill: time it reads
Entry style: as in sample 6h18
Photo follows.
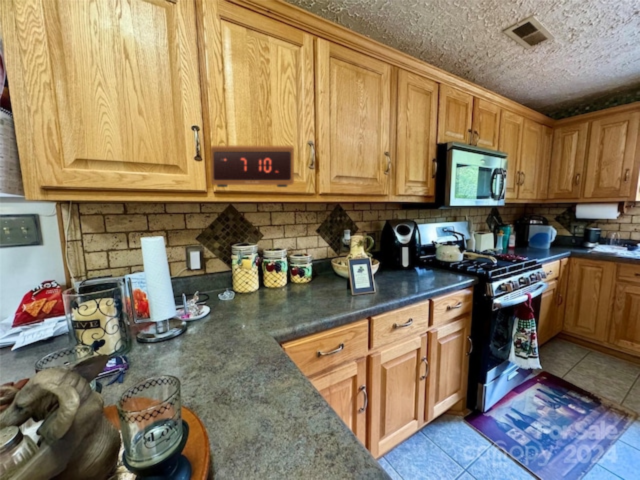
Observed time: 7h10
